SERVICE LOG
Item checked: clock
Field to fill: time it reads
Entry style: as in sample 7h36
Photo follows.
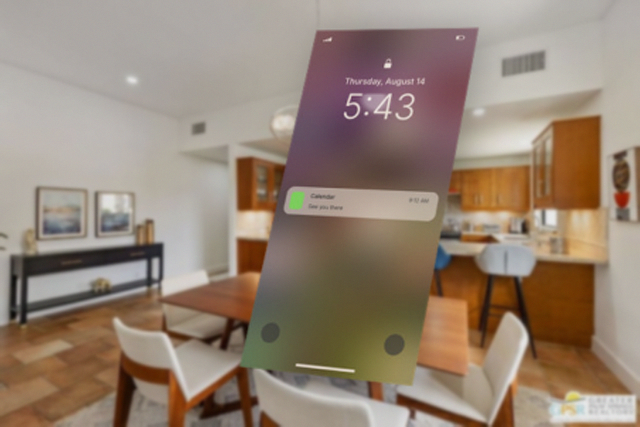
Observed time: 5h43
